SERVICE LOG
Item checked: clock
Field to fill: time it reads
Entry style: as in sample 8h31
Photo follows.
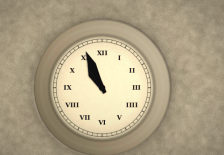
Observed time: 10h56
